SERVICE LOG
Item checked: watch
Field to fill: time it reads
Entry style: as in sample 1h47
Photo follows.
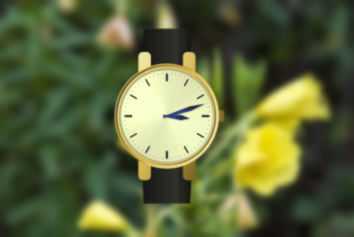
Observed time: 3h12
